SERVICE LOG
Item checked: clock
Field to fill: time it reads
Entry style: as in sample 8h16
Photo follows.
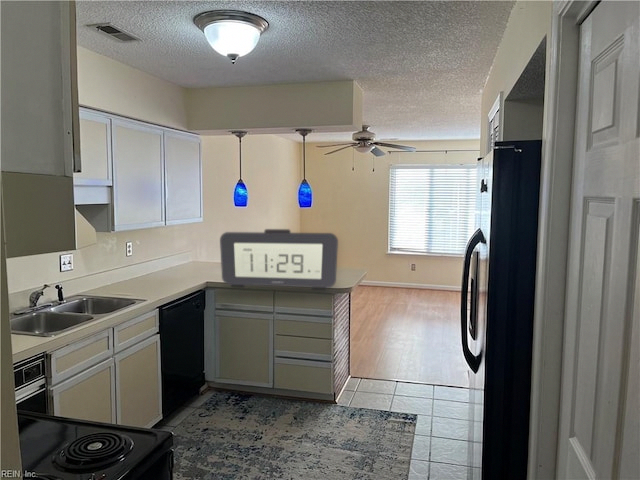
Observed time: 11h29
